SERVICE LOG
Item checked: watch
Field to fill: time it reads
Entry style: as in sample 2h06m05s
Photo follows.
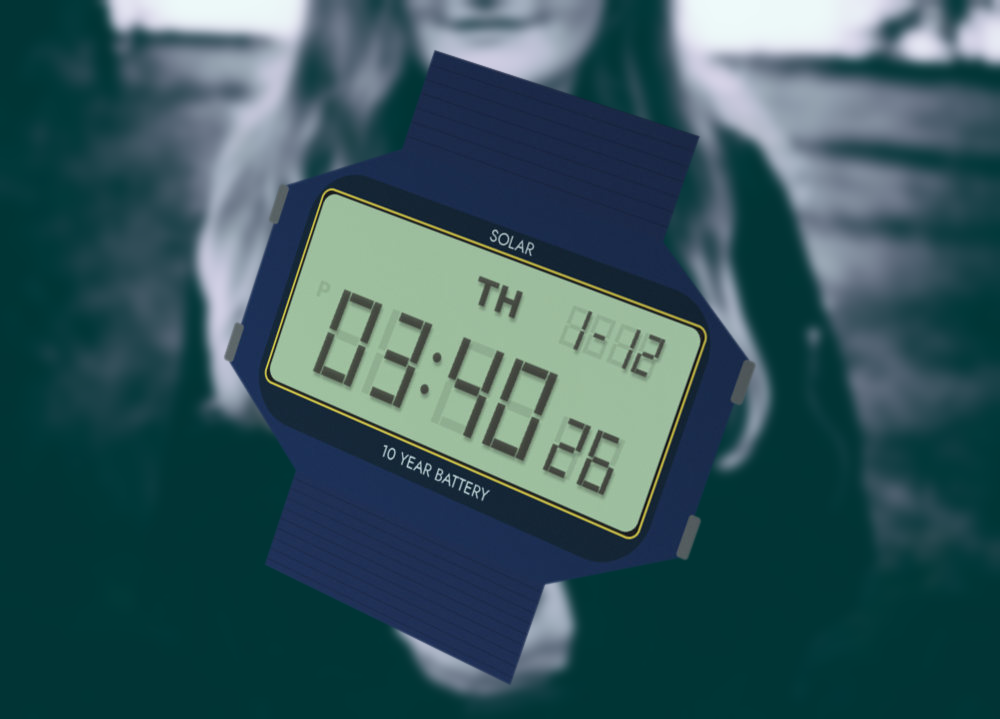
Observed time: 3h40m26s
